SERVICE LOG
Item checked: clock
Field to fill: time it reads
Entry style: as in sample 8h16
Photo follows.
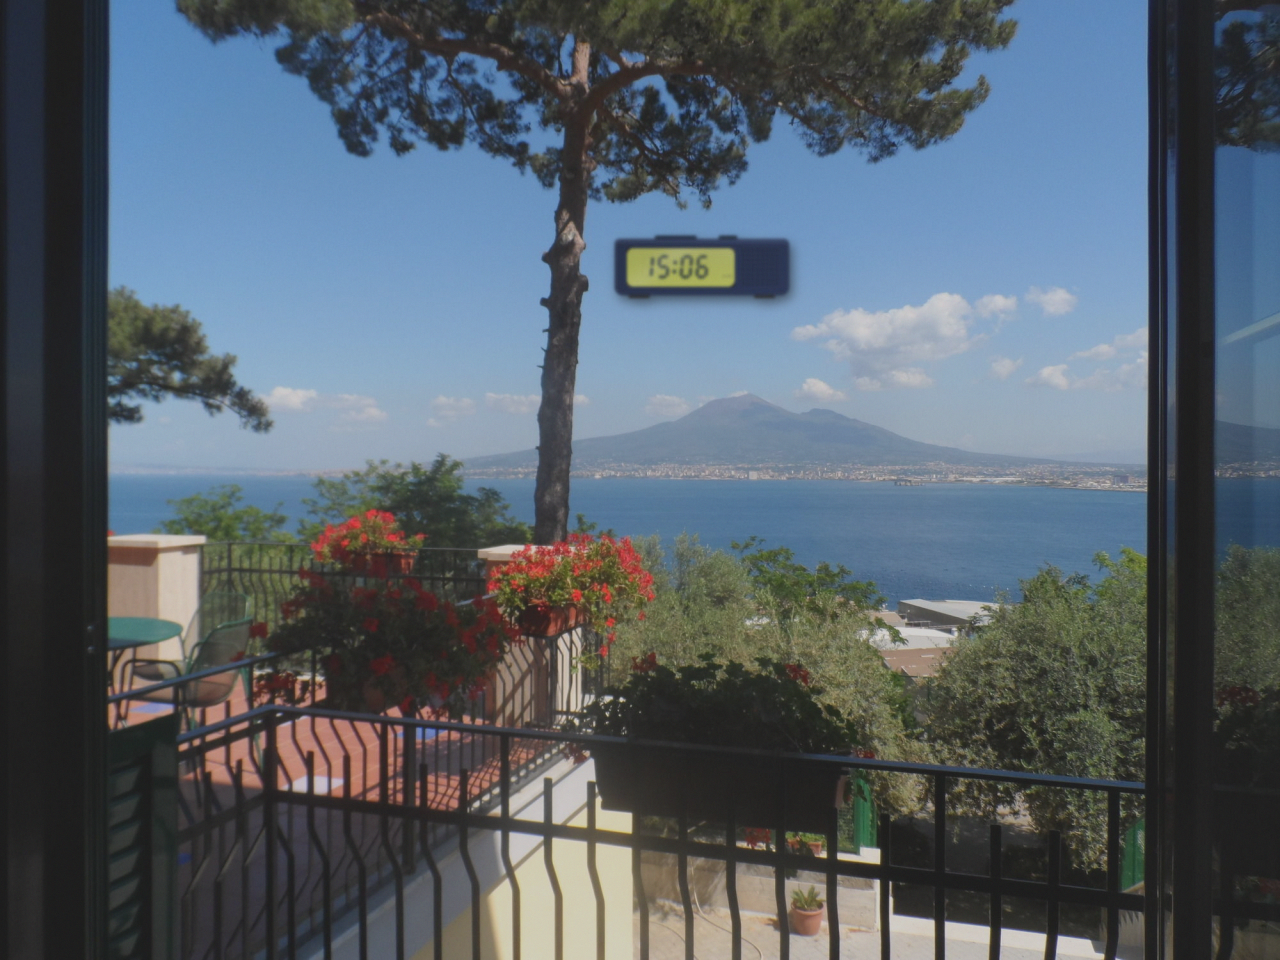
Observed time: 15h06
